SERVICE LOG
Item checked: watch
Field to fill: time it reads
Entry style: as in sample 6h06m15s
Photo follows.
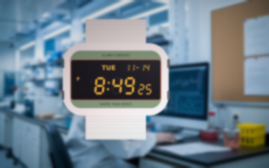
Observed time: 8h49m25s
